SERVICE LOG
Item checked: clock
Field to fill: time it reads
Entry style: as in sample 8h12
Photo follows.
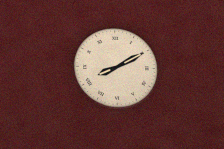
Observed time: 8h10
